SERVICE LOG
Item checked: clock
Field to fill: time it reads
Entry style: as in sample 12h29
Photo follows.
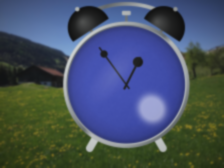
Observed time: 12h54
